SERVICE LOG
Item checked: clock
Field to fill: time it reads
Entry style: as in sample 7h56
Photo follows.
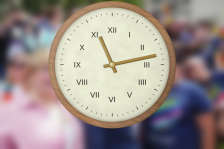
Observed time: 11h13
